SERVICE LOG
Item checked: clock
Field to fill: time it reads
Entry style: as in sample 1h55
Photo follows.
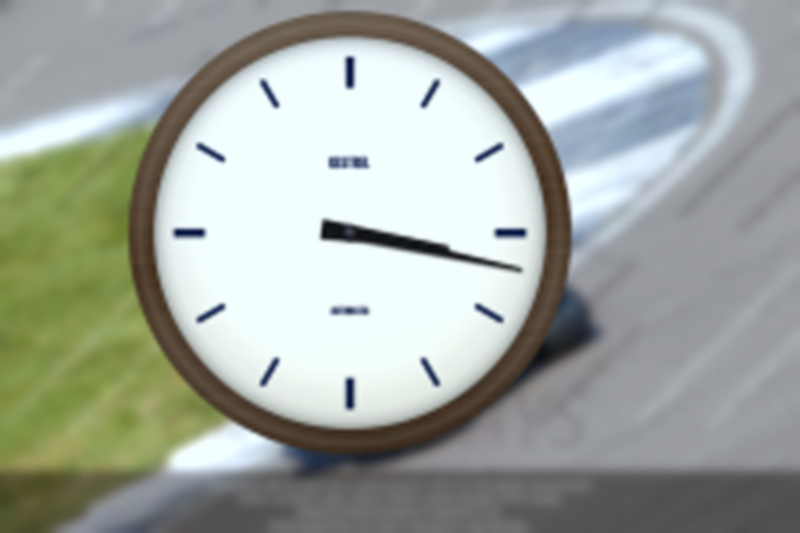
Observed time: 3h17
